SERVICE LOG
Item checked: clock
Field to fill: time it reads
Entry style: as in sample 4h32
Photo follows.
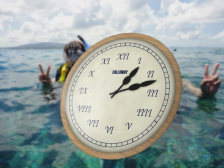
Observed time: 1h12
